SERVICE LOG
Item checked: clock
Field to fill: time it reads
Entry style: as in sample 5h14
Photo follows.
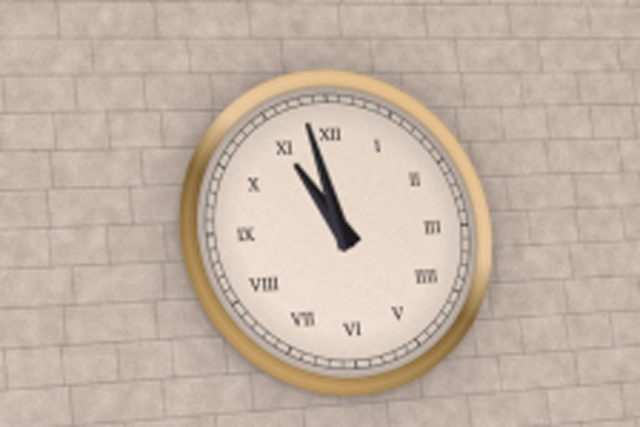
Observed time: 10h58
